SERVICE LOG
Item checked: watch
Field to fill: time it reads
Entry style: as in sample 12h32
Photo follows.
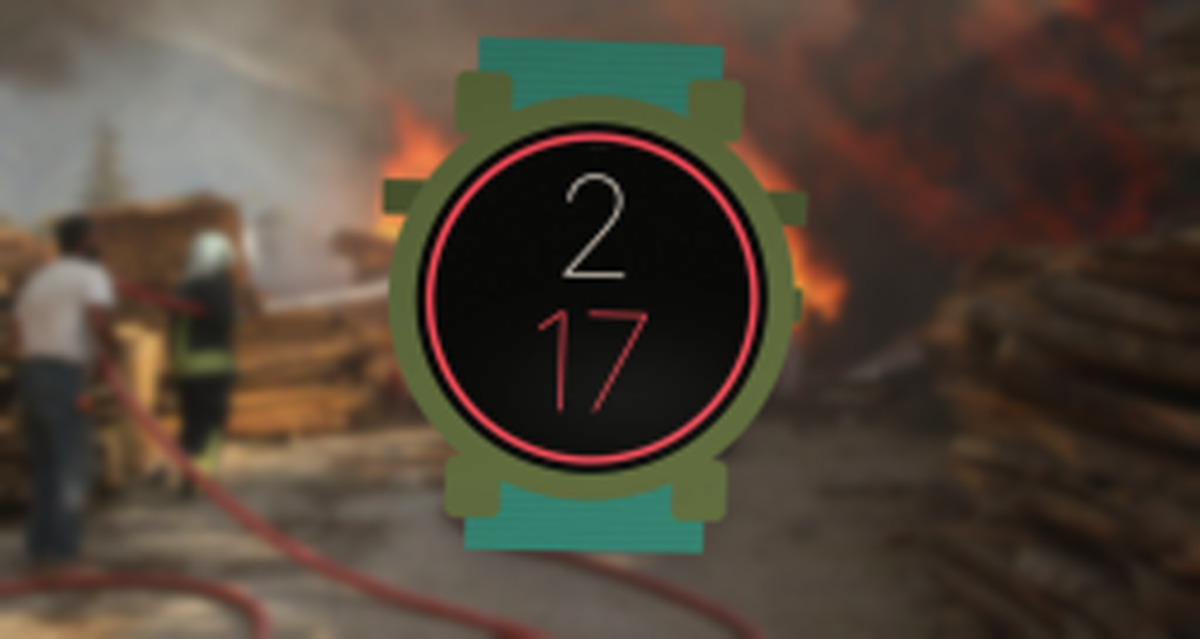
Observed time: 2h17
